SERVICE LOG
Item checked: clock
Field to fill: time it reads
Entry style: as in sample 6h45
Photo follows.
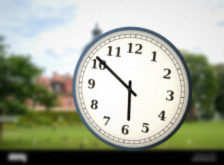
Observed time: 5h51
